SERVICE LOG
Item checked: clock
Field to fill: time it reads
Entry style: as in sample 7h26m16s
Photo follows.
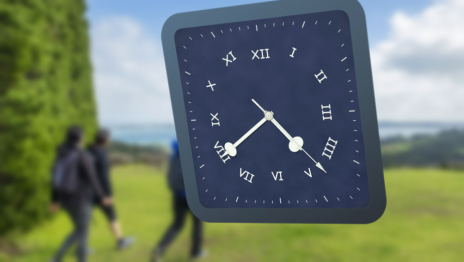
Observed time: 4h39m23s
